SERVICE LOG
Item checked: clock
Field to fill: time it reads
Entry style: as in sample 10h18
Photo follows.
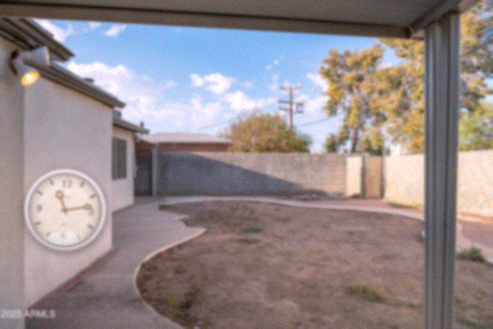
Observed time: 11h13
